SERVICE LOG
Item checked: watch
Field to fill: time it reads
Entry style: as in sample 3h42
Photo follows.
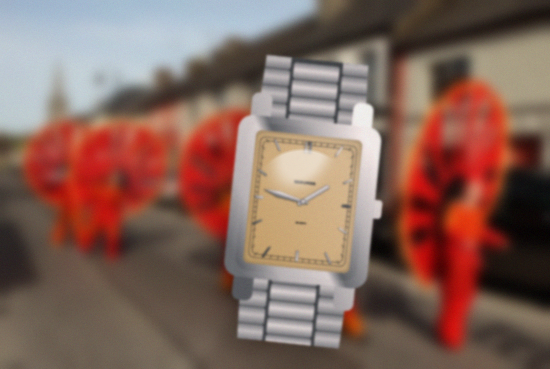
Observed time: 1h47
